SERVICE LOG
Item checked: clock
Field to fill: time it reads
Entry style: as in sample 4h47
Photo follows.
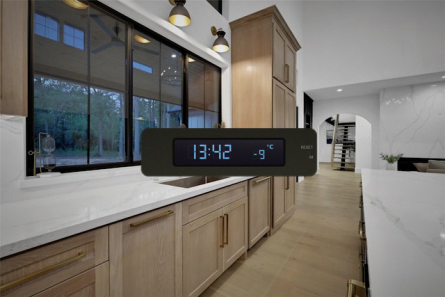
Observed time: 13h42
